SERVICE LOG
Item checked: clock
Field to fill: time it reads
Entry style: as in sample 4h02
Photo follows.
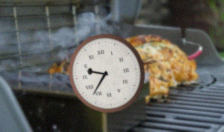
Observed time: 9h37
